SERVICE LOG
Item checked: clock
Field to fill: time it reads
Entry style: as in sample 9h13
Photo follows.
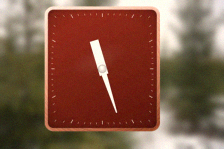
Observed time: 11h27
